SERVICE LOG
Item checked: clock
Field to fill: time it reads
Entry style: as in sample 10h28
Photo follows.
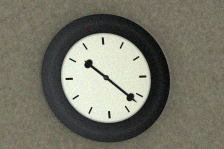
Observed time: 10h22
